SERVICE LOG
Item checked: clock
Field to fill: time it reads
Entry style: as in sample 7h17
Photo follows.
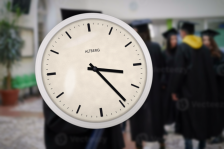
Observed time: 3h24
